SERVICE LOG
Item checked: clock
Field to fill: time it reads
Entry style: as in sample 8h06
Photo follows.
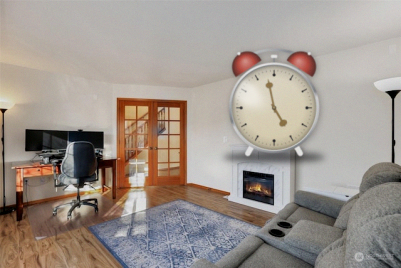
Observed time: 4h58
